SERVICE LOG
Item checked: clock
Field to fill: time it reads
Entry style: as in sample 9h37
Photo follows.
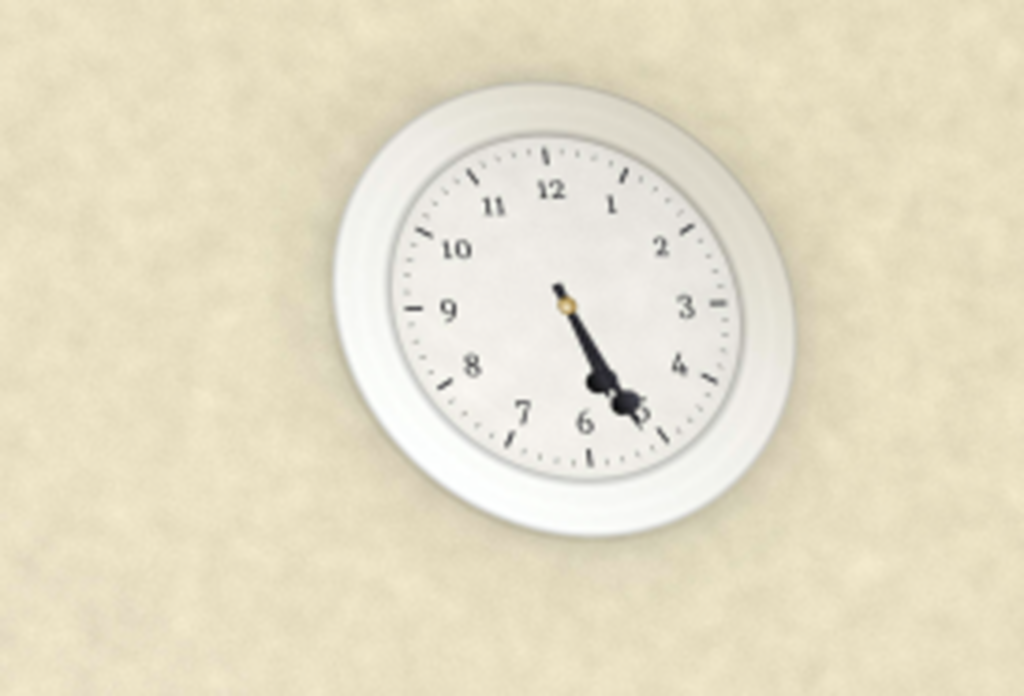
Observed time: 5h26
